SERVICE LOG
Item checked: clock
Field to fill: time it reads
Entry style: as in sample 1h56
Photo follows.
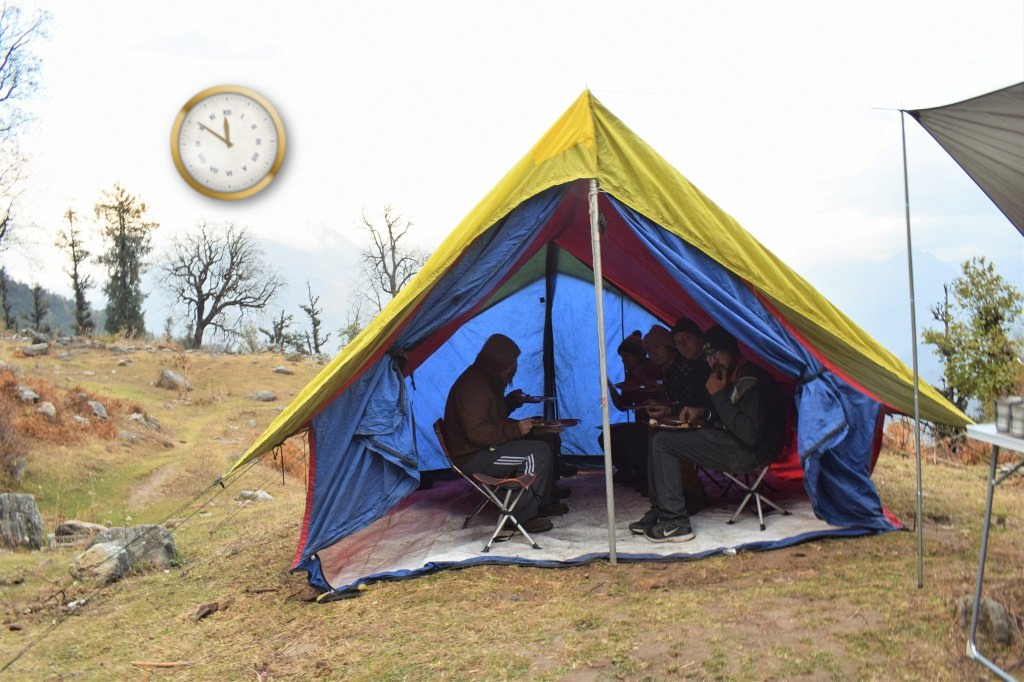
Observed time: 11h51
